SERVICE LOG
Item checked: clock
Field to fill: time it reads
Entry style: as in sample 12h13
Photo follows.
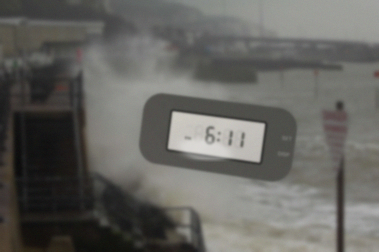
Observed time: 6h11
